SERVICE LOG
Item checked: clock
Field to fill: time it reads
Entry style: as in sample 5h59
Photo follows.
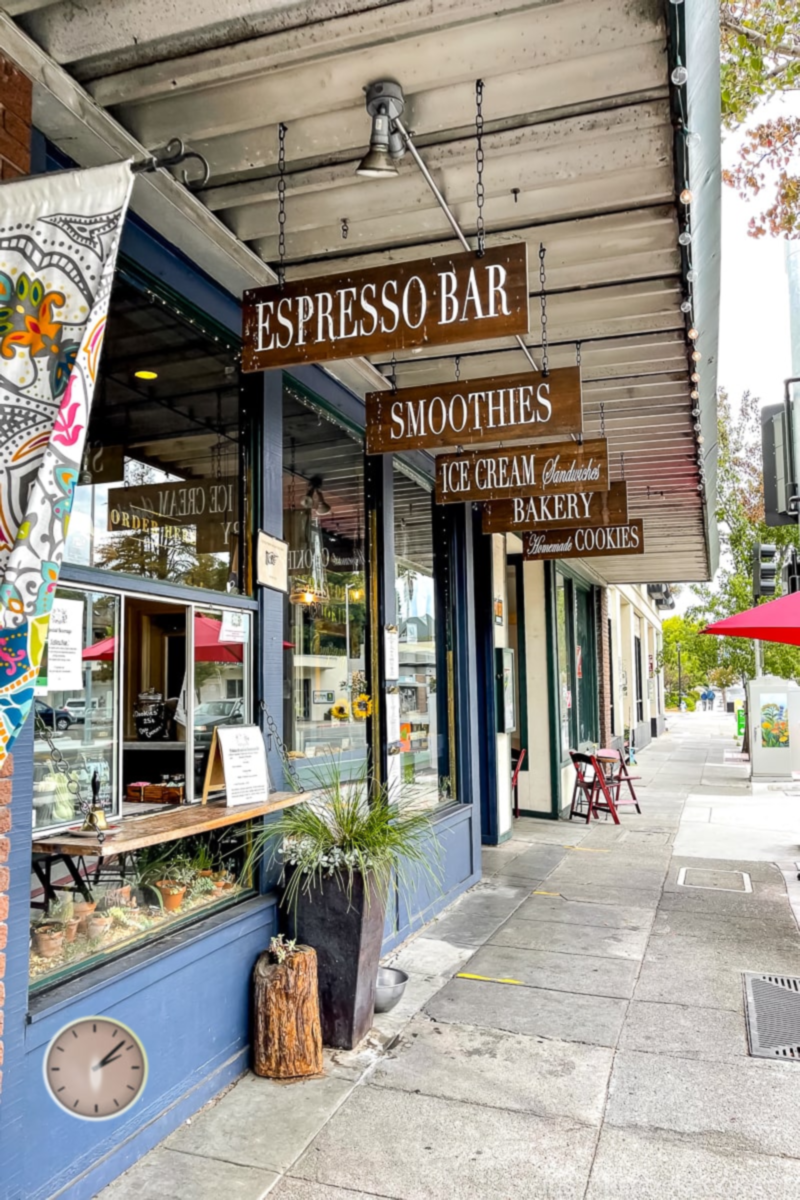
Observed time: 2h08
